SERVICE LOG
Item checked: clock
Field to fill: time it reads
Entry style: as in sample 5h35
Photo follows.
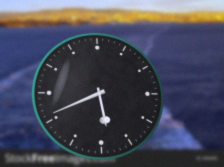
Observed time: 5h41
